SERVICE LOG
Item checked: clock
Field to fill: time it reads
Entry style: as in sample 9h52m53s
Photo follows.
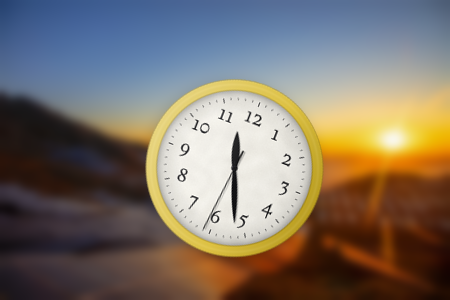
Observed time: 11h26m31s
